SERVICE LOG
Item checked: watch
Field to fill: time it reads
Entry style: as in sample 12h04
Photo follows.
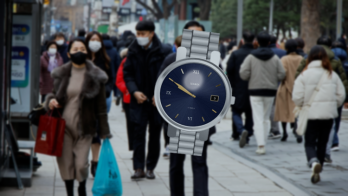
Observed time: 9h50
